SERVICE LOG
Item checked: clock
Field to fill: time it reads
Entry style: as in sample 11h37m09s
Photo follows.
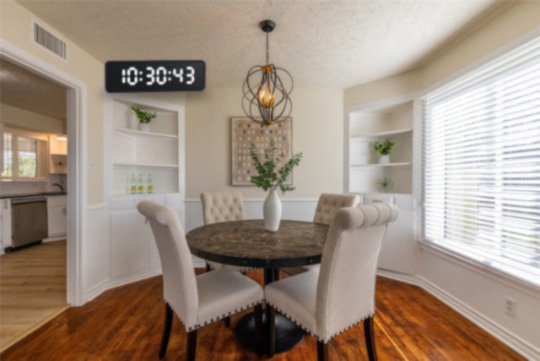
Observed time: 10h30m43s
